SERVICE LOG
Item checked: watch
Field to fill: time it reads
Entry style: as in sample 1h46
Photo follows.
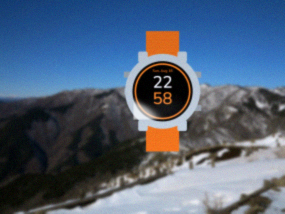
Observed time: 22h58
